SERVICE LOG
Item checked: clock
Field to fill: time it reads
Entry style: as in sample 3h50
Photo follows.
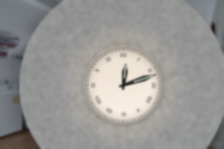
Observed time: 12h12
